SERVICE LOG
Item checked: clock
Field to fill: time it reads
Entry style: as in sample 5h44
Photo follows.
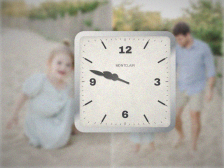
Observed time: 9h48
